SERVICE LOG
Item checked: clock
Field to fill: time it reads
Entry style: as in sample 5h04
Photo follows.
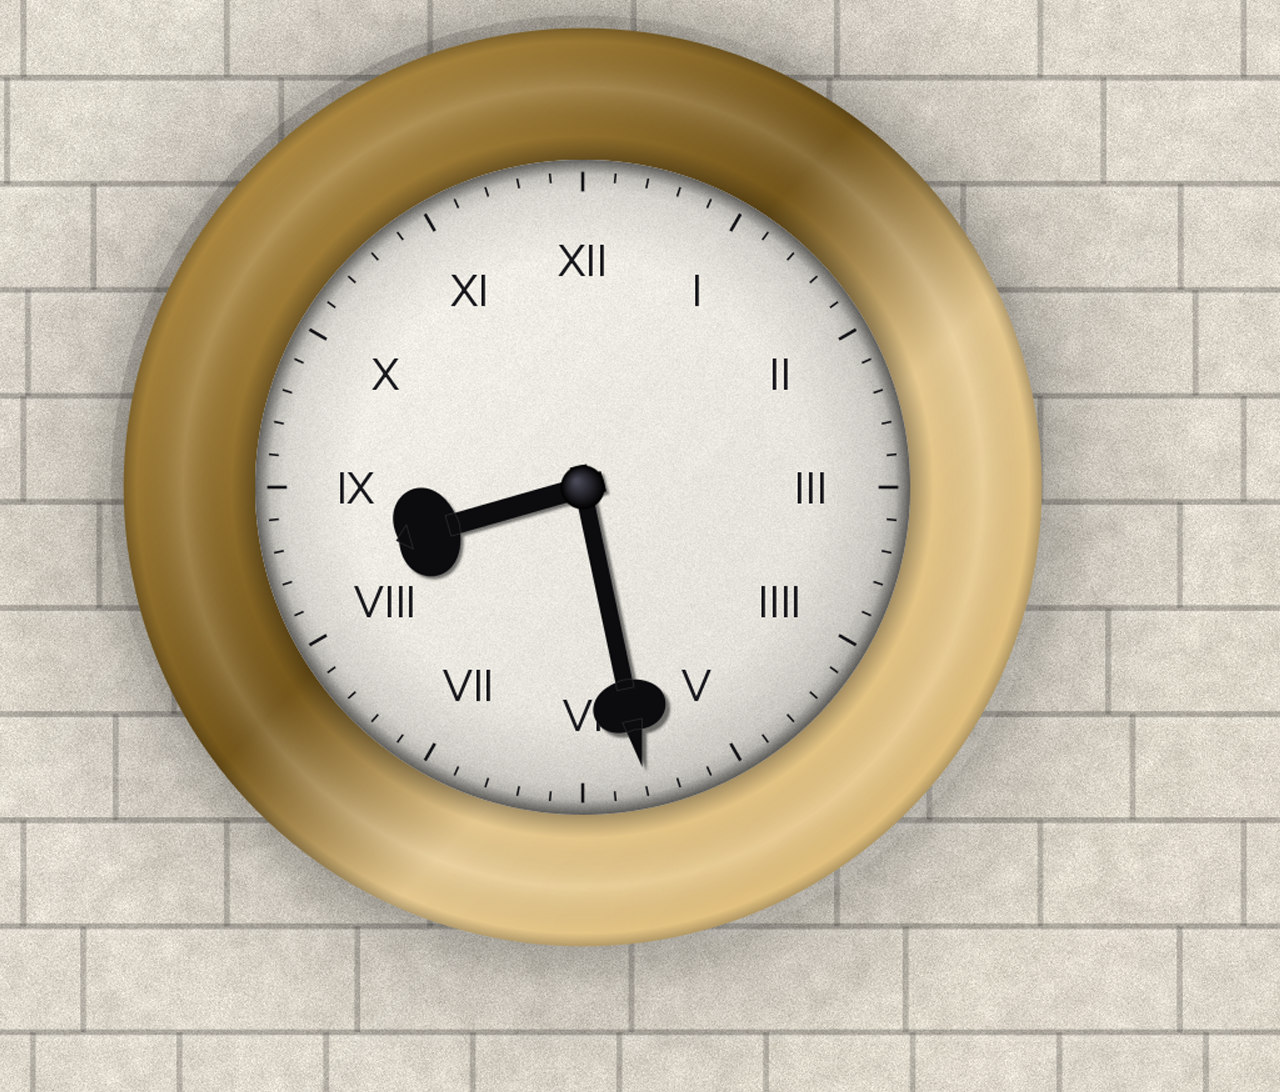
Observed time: 8h28
